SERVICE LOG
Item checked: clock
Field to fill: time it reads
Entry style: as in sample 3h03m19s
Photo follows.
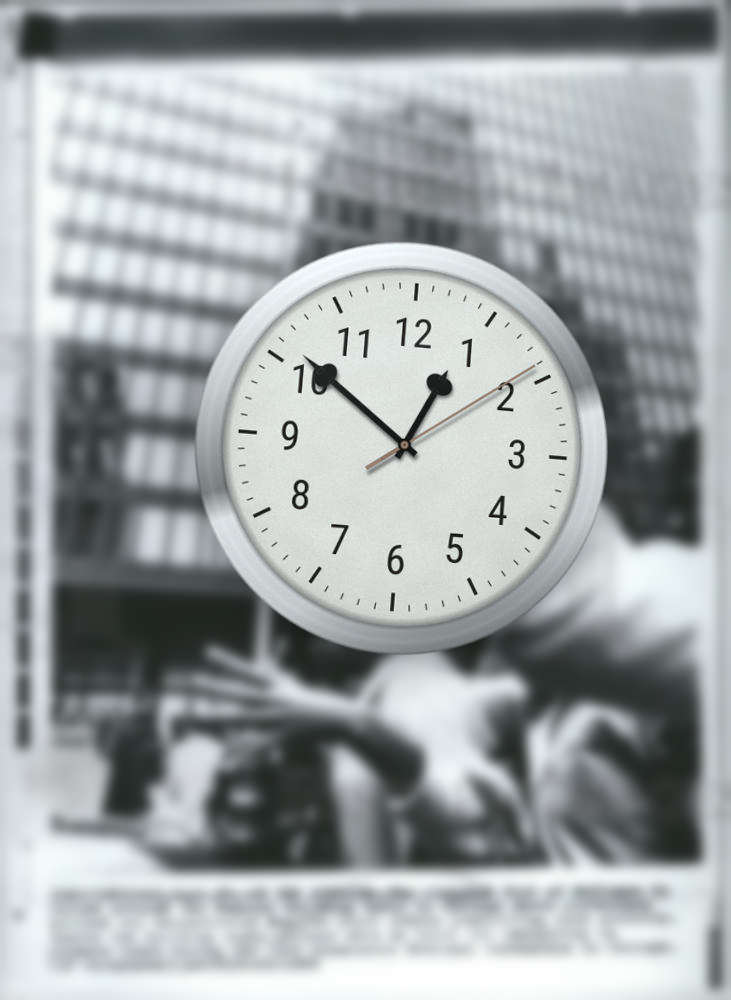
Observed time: 12h51m09s
